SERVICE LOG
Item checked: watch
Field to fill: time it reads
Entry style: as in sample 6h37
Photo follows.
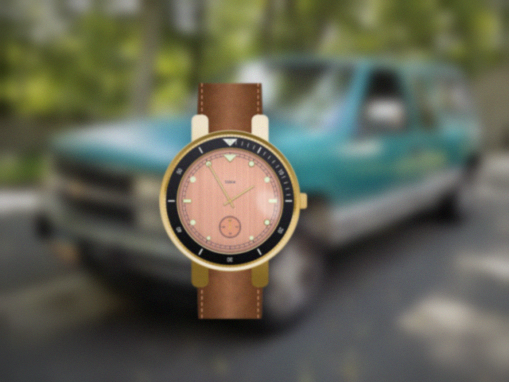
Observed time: 1h55
